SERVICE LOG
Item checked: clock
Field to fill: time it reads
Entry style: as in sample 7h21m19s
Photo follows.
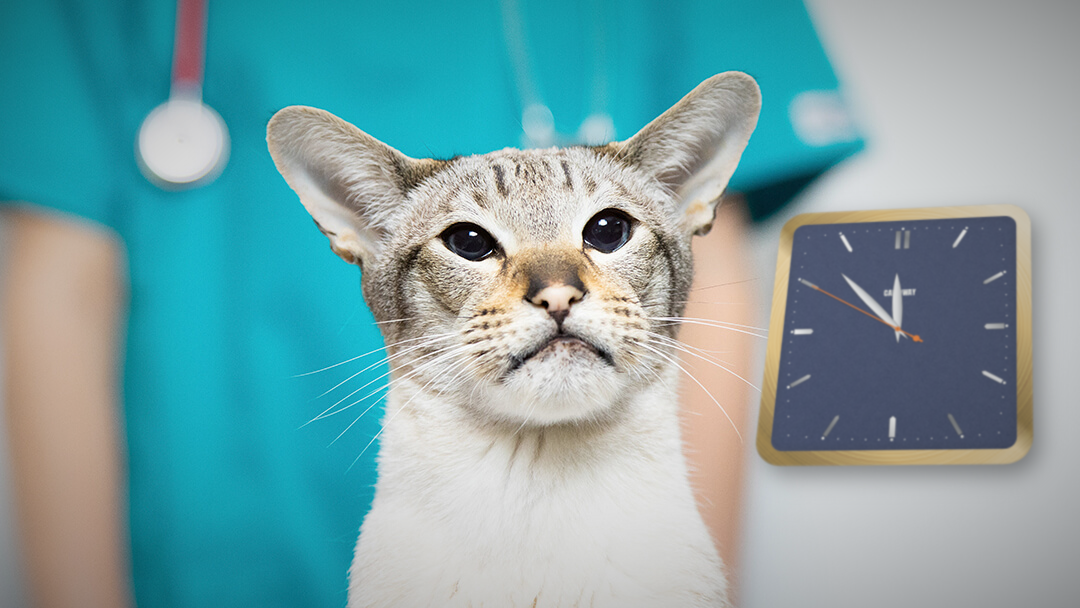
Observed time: 11h52m50s
